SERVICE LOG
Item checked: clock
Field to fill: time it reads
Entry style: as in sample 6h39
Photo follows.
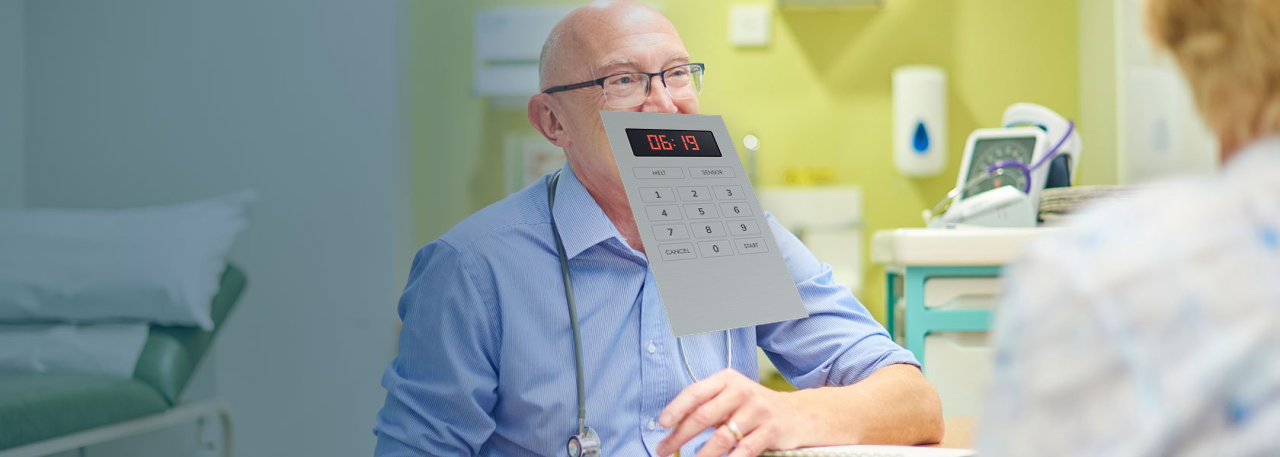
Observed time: 6h19
